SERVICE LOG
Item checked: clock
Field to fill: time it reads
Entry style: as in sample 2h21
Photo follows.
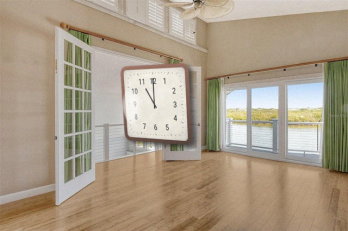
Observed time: 11h00
